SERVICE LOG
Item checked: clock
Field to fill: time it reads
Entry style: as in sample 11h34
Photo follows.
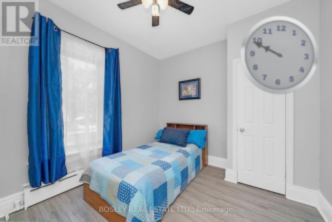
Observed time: 9h49
